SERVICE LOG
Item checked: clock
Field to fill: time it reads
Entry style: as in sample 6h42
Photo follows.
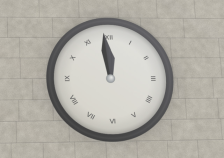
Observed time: 11h59
